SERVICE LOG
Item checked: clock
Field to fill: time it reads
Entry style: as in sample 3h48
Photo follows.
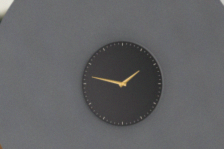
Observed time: 1h47
